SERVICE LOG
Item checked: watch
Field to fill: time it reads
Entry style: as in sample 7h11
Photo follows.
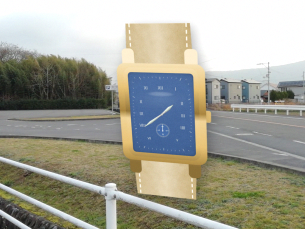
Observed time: 1h39
